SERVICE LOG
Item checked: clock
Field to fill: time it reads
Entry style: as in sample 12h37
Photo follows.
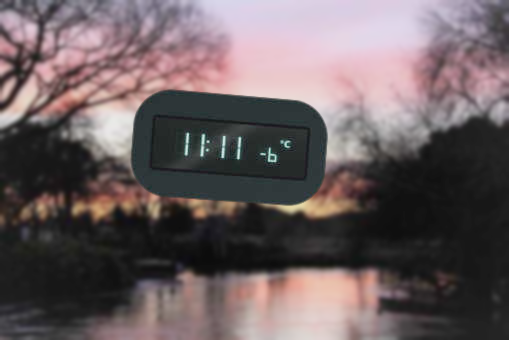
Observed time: 11h11
